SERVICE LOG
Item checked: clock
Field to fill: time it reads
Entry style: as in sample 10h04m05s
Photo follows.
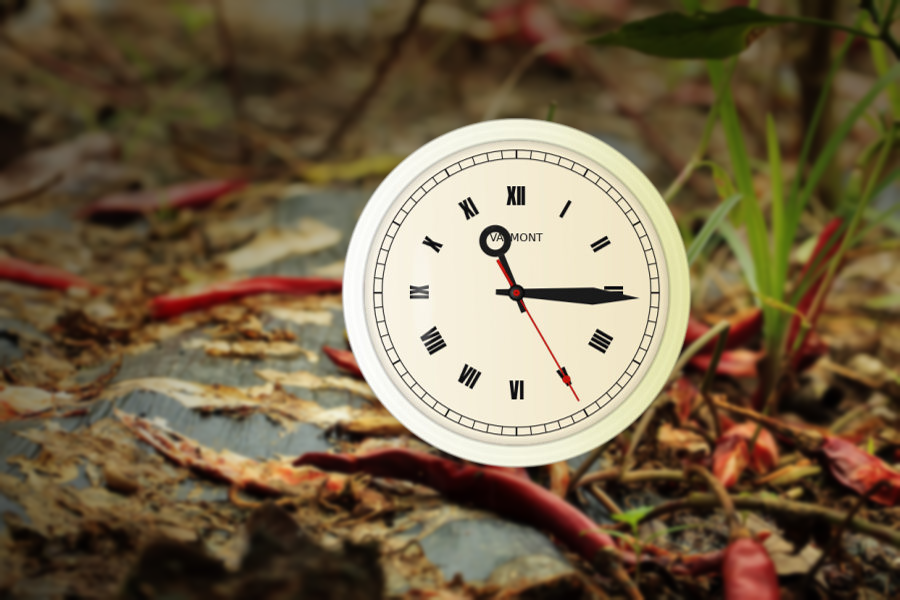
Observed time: 11h15m25s
